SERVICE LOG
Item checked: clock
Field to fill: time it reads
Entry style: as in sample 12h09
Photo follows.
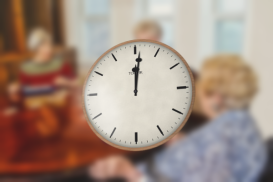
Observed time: 12h01
